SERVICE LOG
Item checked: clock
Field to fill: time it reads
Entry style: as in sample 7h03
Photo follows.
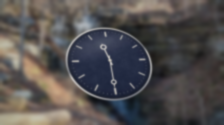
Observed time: 11h30
